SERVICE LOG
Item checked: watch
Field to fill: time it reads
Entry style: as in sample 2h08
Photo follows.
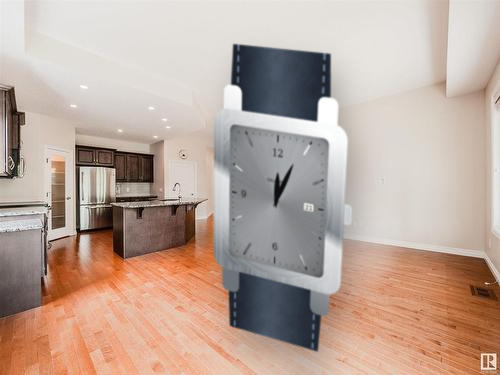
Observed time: 12h04
